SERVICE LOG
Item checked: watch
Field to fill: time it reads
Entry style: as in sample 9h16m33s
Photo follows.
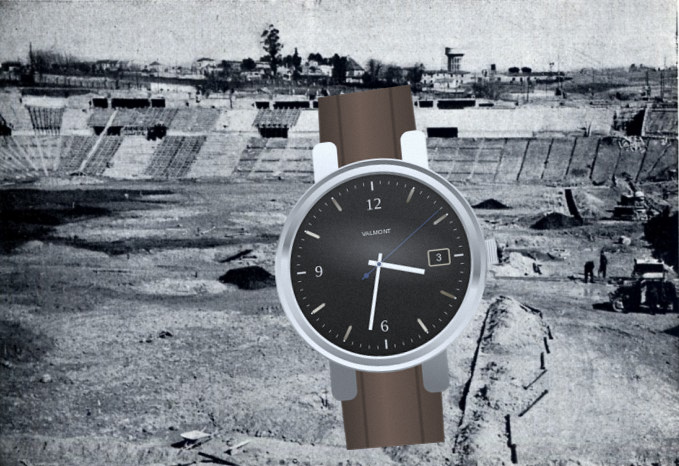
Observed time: 3h32m09s
